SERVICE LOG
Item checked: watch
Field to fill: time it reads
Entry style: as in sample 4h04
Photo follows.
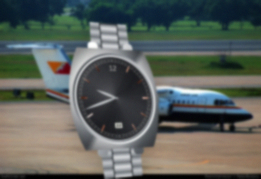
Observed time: 9h42
